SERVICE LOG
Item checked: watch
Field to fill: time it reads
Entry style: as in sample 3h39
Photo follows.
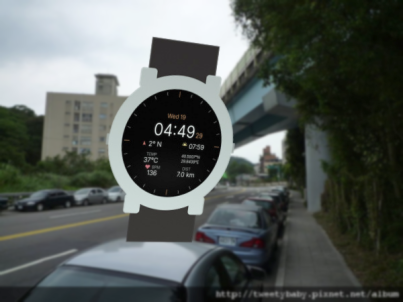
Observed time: 4h49
